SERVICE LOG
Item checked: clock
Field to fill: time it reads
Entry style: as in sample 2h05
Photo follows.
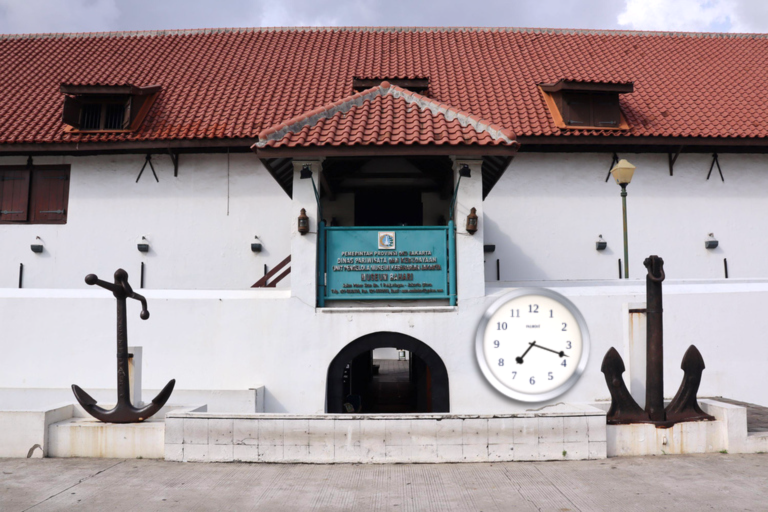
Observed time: 7h18
